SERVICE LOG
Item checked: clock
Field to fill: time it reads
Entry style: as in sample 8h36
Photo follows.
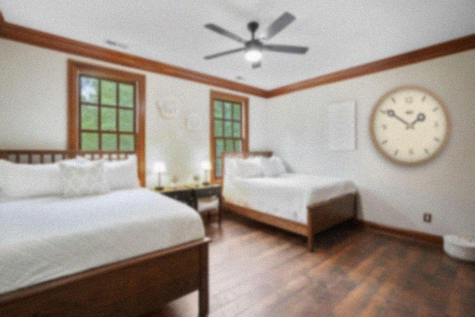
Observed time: 1h51
